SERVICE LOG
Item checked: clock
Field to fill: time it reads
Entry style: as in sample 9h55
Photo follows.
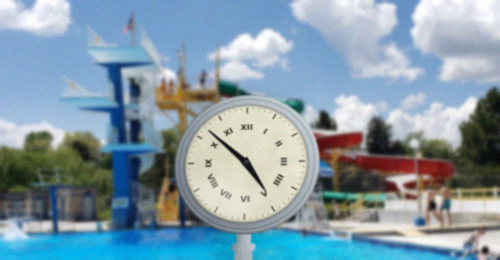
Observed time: 4h52
